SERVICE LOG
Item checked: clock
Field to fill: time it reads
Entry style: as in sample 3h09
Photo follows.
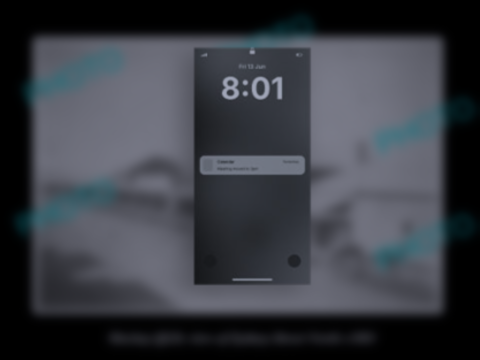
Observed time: 8h01
